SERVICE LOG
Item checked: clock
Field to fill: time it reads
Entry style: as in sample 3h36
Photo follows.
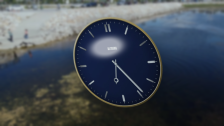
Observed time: 6h24
